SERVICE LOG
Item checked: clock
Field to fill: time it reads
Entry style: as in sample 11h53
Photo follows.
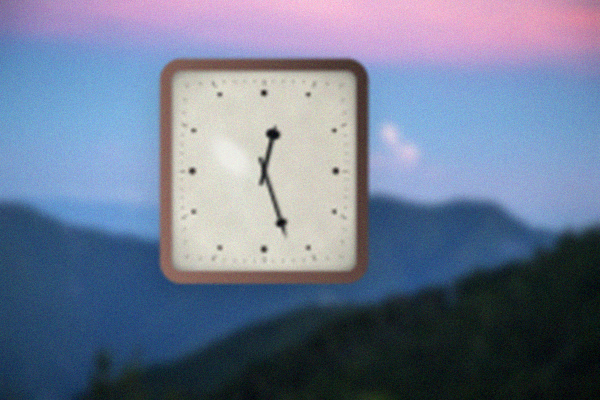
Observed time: 12h27
